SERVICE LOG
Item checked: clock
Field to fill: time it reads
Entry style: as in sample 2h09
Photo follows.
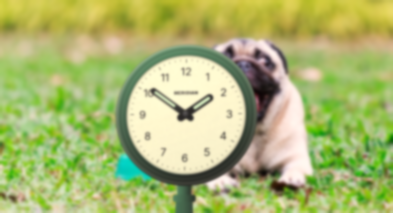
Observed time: 1h51
